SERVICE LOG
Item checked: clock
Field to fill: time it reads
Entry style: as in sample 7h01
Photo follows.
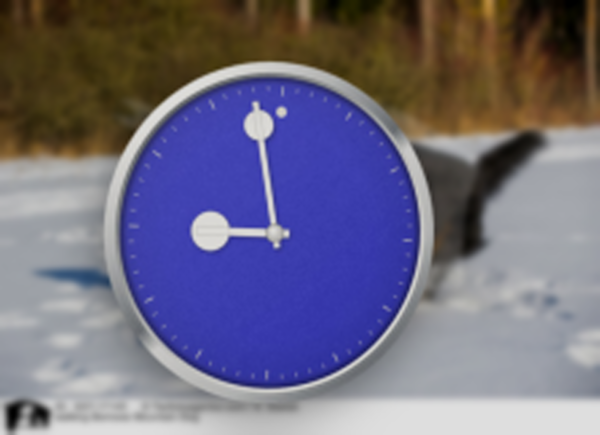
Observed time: 8h58
